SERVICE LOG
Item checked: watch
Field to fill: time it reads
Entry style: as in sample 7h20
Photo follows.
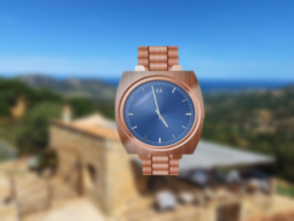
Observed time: 4h58
